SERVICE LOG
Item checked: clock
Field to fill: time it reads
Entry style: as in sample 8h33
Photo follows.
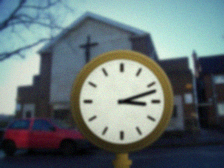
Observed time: 3h12
